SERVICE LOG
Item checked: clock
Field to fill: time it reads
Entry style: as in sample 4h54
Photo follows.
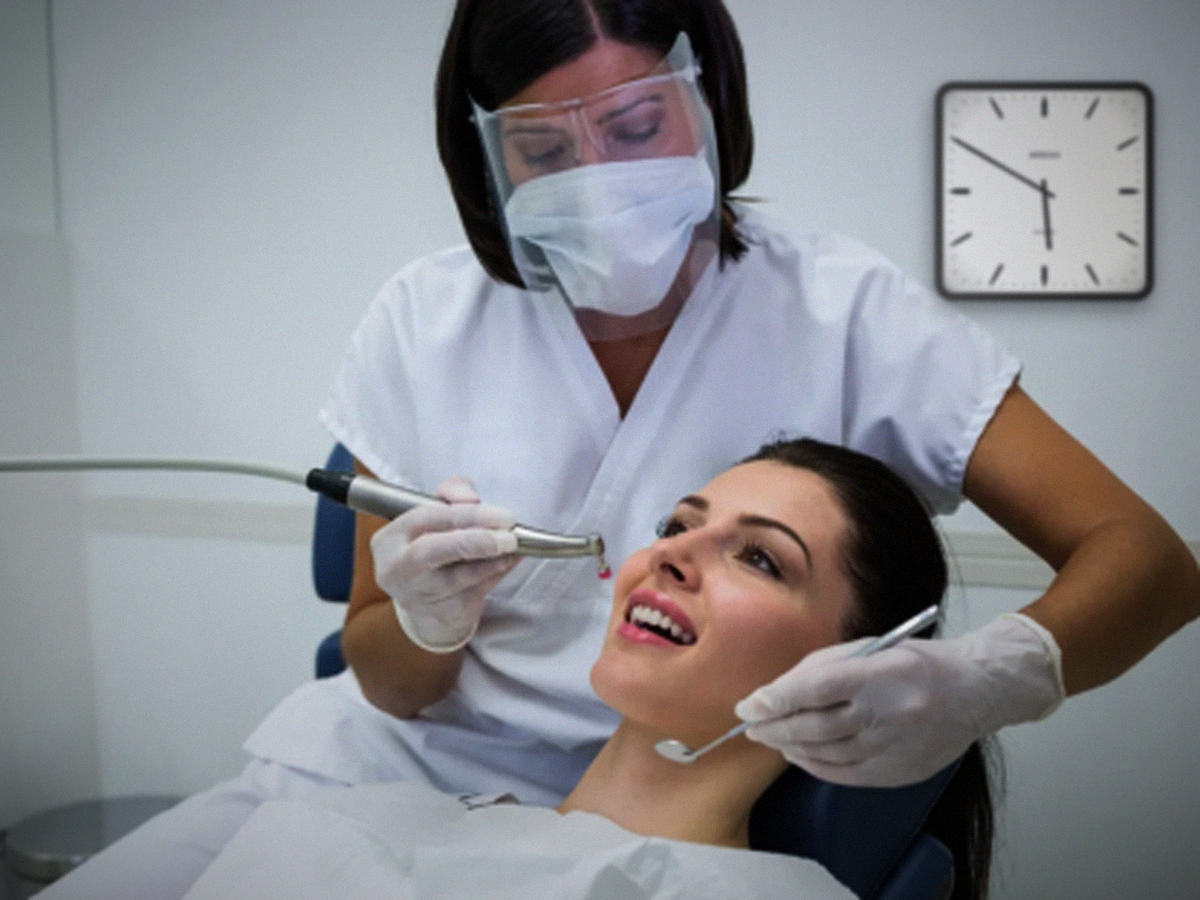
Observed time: 5h50
